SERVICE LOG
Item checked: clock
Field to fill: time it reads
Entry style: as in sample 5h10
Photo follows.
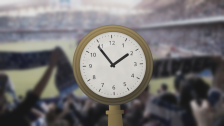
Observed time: 1h54
